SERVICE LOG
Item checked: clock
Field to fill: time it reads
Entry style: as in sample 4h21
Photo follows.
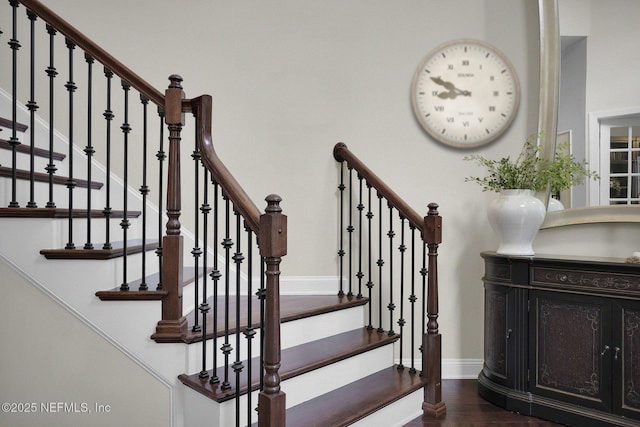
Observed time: 8h49
